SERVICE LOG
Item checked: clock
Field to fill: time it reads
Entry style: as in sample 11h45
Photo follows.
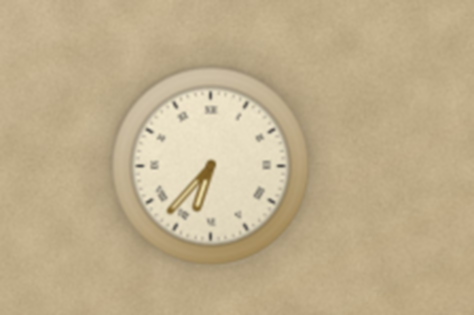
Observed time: 6h37
